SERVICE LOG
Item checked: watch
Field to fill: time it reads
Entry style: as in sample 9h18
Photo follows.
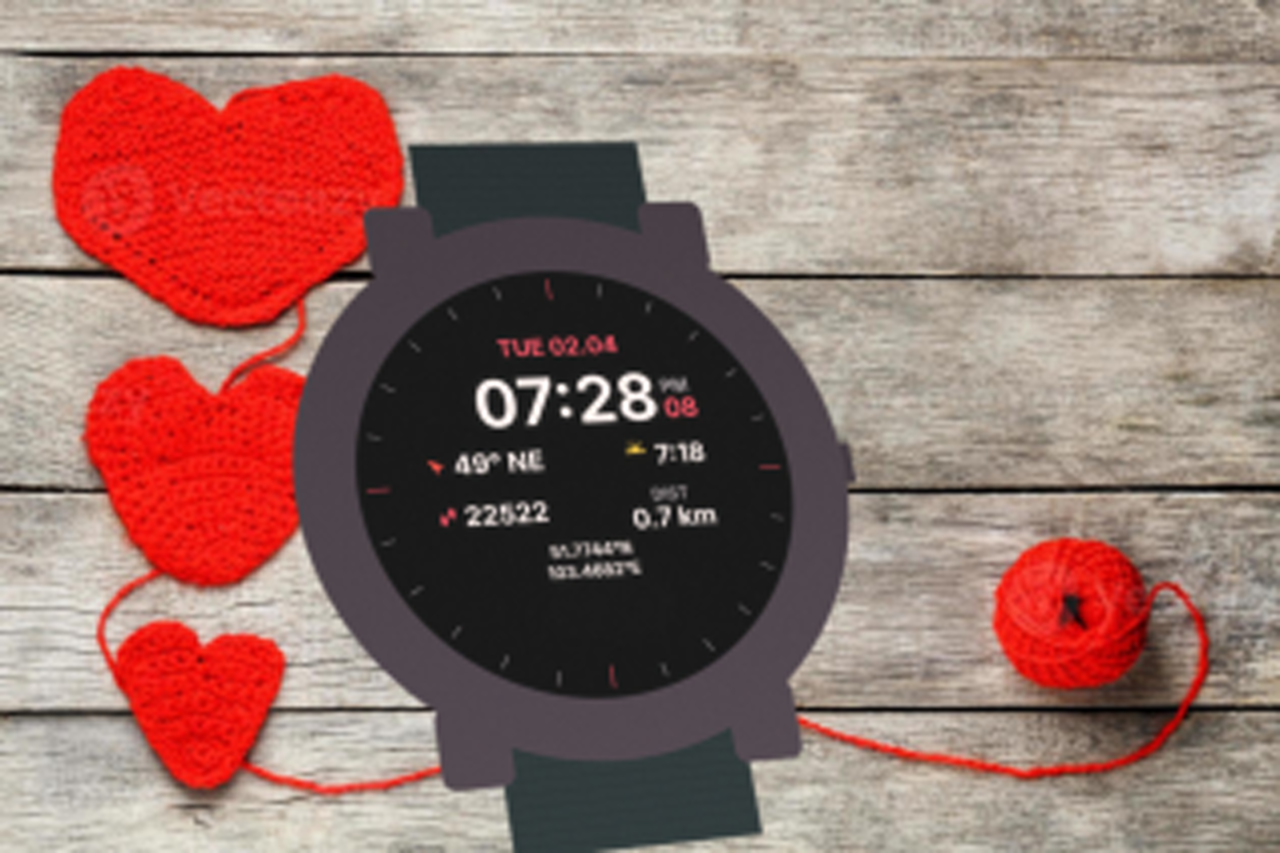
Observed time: 7h28
